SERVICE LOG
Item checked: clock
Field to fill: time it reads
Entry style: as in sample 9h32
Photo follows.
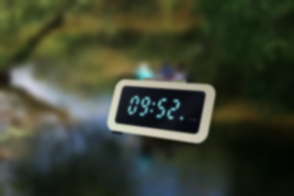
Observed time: 9h52
